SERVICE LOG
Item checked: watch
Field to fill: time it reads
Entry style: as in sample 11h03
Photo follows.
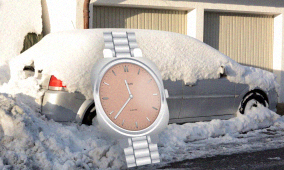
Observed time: 11h38
